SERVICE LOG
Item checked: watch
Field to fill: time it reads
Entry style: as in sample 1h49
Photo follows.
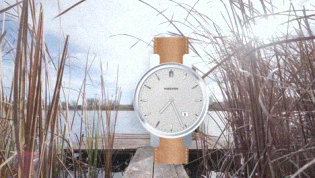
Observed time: 7h26
